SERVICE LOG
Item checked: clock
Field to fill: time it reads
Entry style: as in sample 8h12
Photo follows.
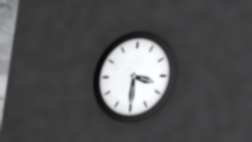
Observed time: 3h30
